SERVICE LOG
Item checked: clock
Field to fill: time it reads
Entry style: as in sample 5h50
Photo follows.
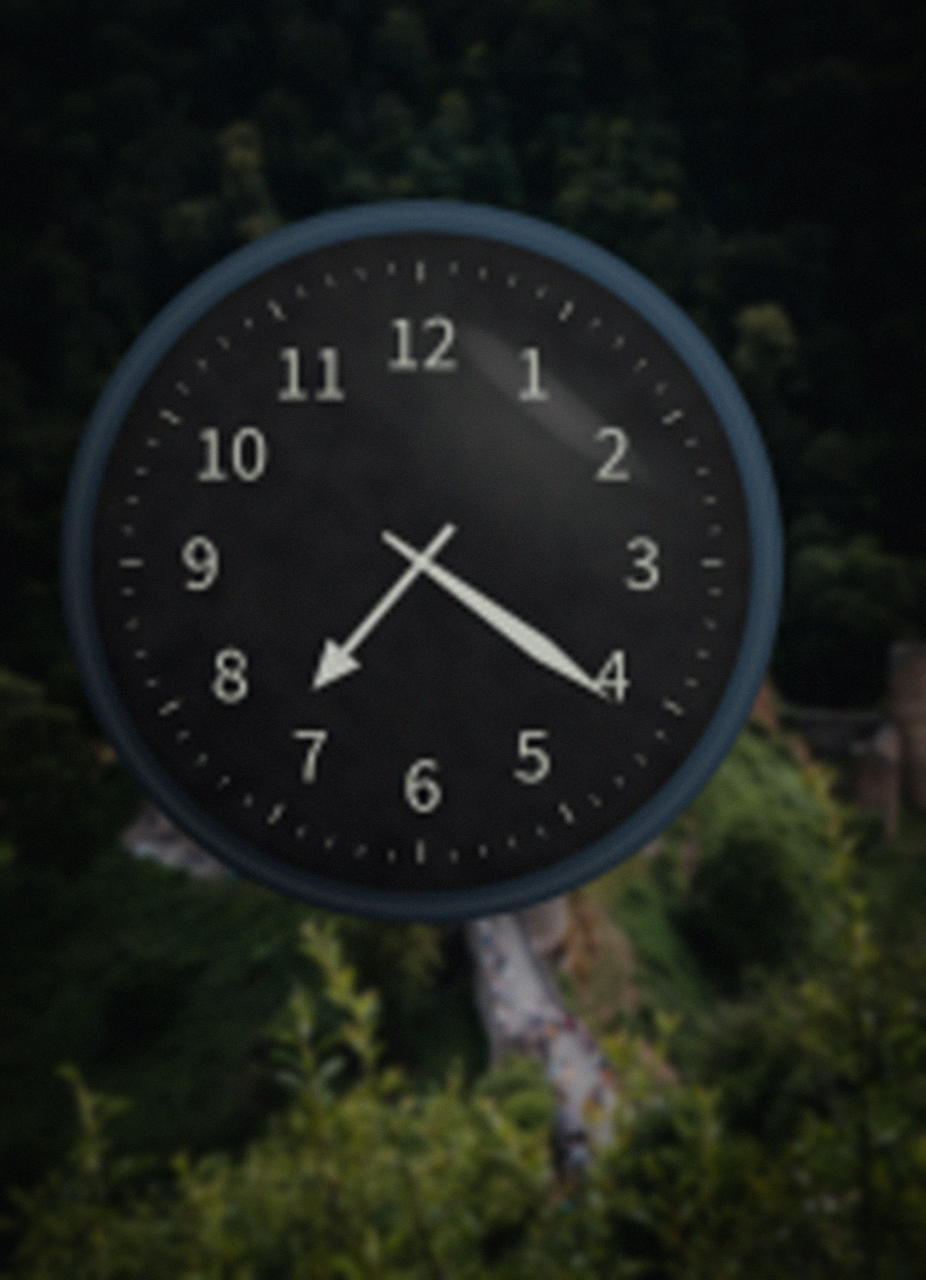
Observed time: 7h21
